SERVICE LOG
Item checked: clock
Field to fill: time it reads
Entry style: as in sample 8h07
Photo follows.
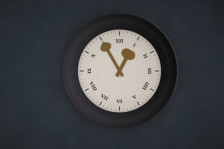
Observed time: 12h55
